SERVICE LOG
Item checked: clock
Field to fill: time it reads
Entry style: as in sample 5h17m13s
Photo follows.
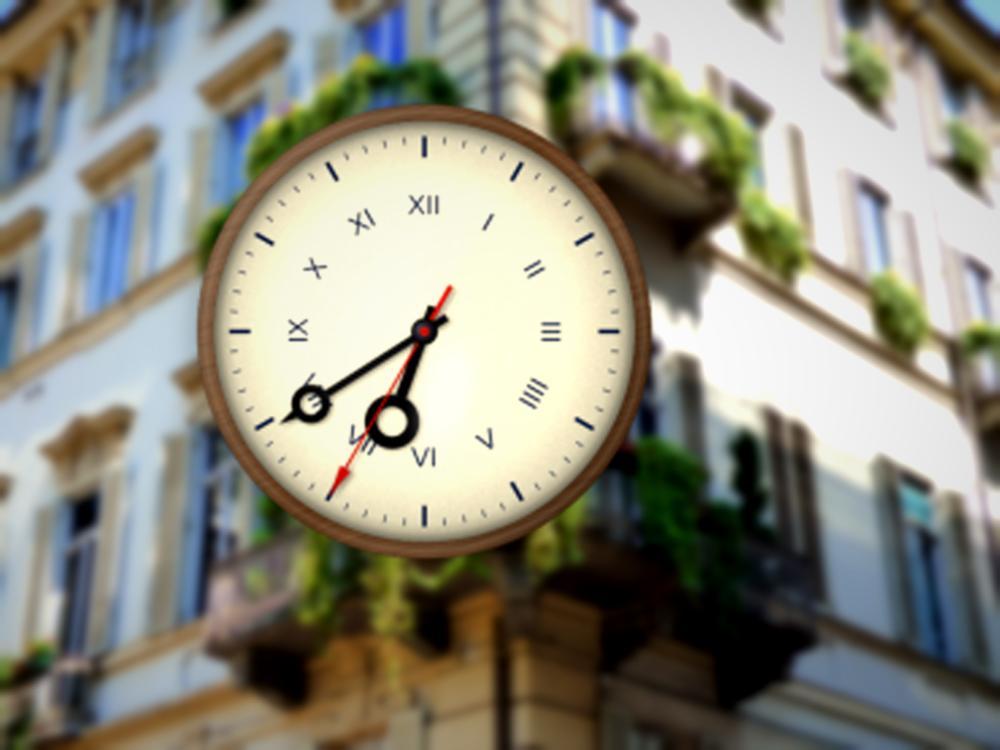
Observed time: 6h39m35s
